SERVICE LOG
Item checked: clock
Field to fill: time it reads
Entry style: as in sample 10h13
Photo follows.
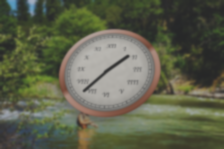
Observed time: 1h37
